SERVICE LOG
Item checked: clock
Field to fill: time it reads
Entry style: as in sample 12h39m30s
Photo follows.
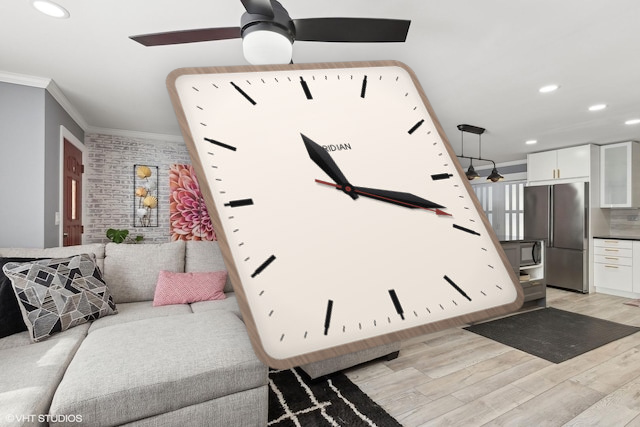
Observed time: 11h18m19s
